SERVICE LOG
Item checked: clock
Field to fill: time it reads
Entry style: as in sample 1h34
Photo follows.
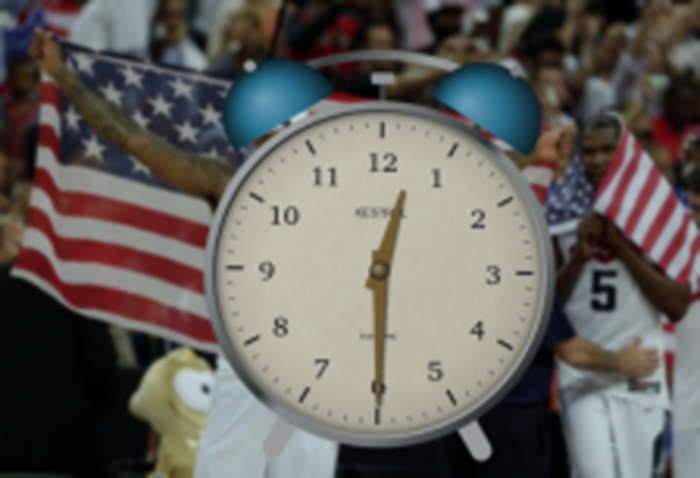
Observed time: 12h30
